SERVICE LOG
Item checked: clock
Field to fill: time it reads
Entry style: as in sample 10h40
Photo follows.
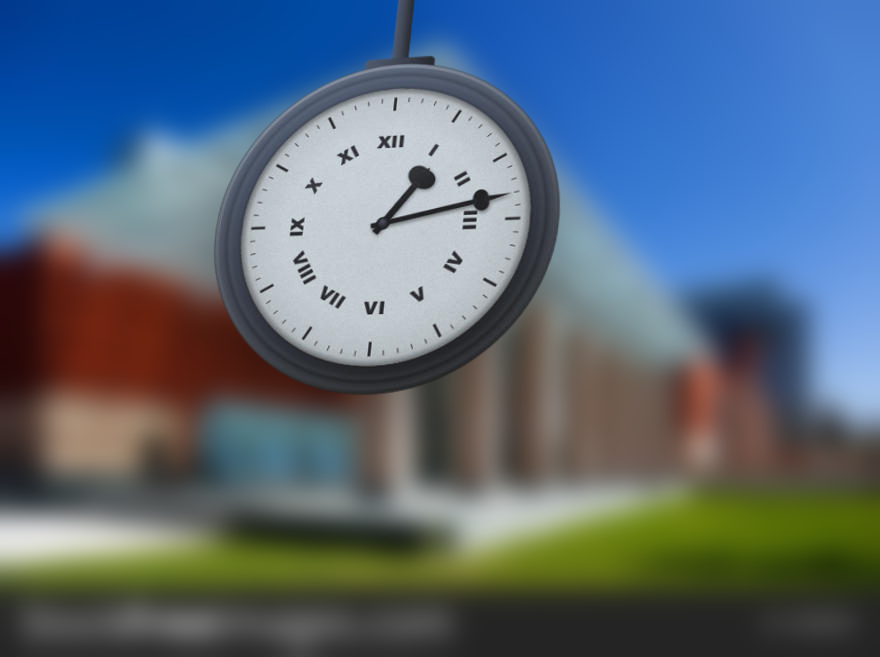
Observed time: 1h13
